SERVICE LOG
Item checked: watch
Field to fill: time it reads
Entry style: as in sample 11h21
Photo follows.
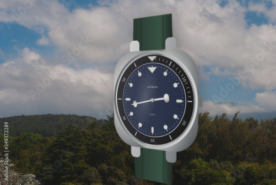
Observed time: 2h43
